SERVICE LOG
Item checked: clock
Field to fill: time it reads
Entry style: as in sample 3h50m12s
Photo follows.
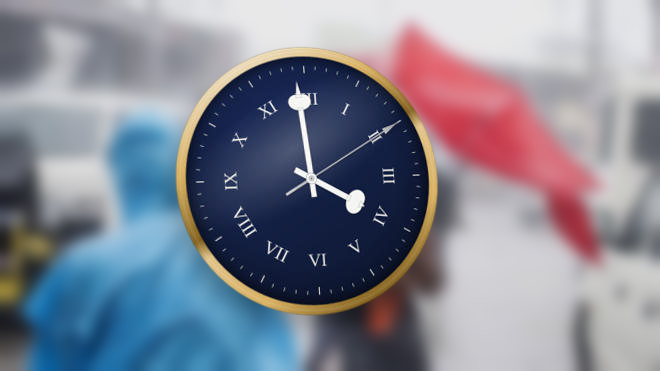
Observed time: 3h59m10s
